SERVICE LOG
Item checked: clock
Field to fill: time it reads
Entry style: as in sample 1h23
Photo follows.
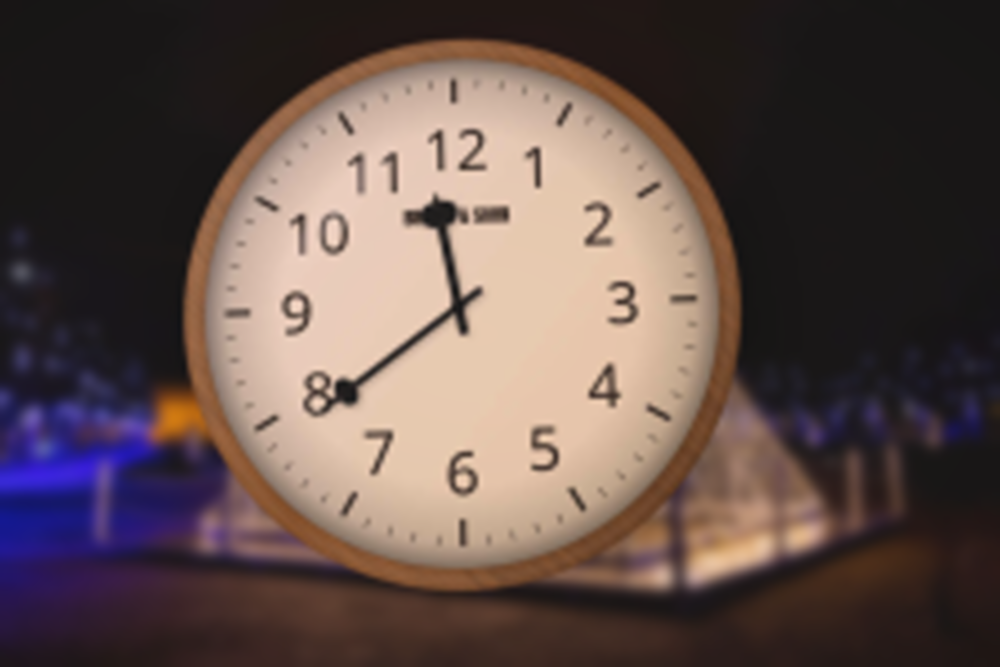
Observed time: 11h39
